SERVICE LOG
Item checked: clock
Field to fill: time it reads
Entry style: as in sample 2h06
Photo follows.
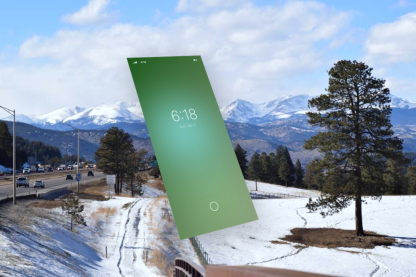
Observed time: 6h18
